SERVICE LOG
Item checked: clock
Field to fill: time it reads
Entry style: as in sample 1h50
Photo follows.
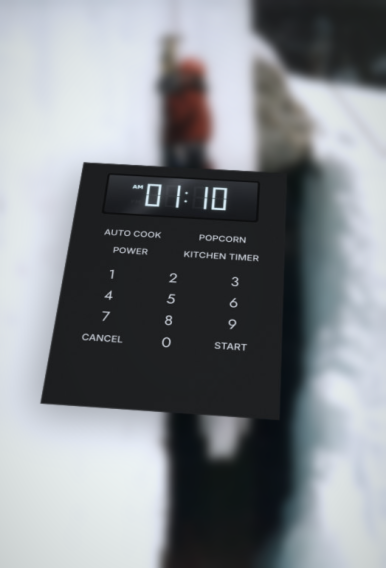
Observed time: 1h10
